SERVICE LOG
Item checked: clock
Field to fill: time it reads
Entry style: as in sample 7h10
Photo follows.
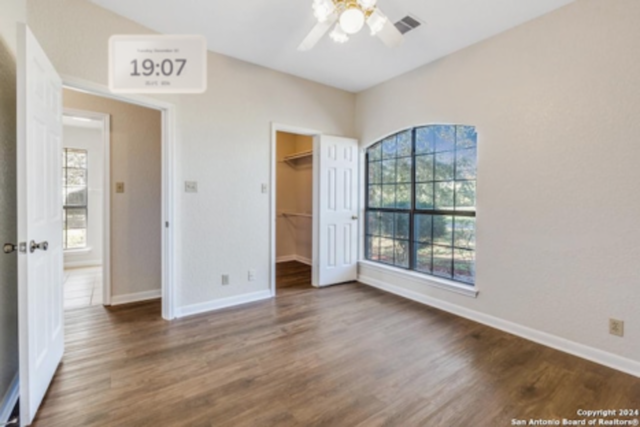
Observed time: 19h07
